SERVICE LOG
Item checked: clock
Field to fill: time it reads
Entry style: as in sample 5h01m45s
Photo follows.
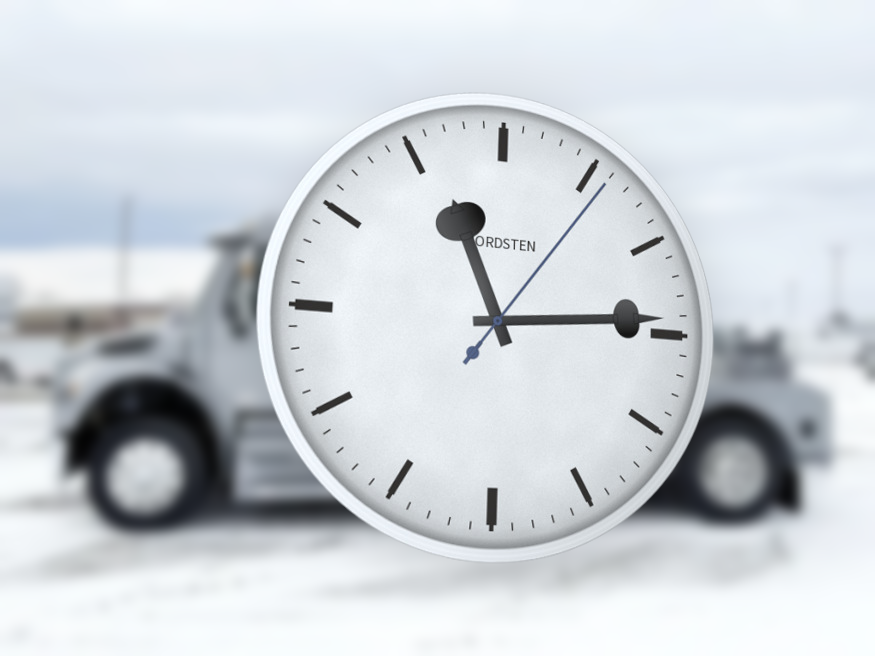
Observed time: 11h14m06s
